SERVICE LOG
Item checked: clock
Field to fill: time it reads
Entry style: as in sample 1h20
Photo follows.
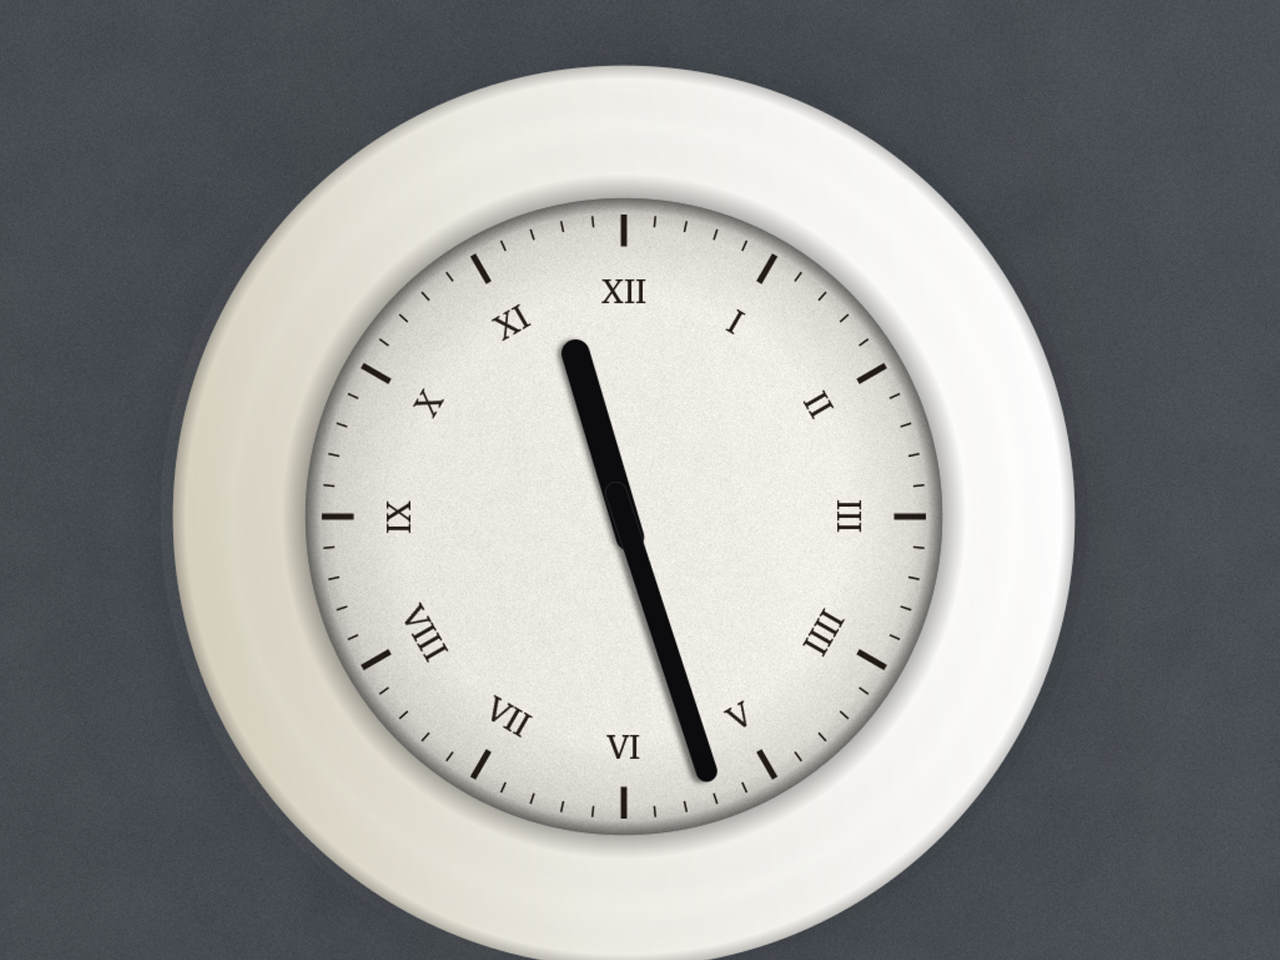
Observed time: 11h27
